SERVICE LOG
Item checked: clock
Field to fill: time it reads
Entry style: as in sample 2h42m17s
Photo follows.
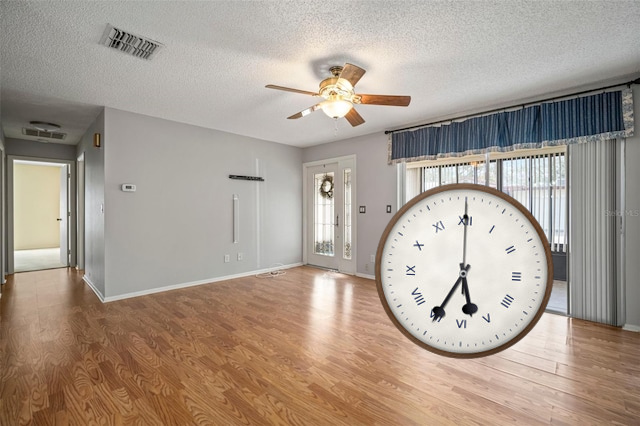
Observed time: 5h35m00s
